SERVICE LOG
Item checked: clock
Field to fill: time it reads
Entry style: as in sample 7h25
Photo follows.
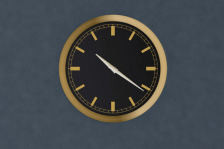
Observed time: 10h21
